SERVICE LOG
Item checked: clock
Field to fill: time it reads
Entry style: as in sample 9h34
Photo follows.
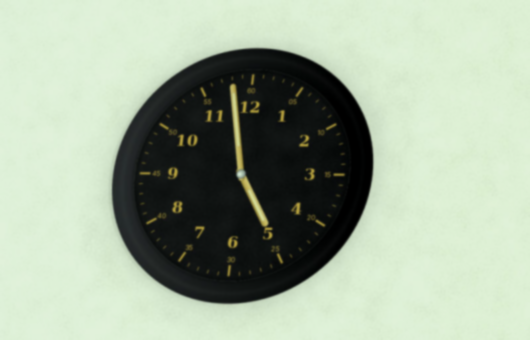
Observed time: 4h58
